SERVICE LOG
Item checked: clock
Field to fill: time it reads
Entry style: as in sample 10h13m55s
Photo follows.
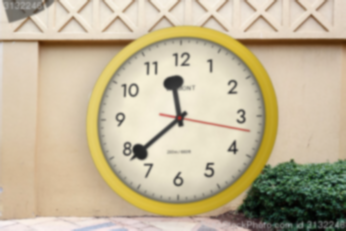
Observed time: 11h38m17s
